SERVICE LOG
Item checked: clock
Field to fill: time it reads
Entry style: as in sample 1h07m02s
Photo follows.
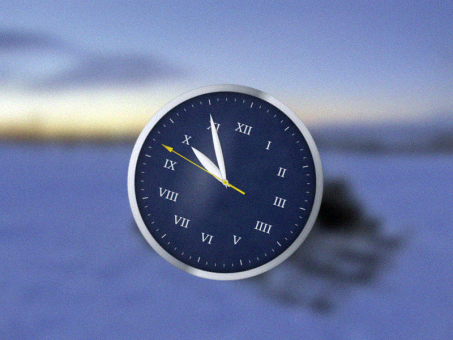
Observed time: 9h54m47s
